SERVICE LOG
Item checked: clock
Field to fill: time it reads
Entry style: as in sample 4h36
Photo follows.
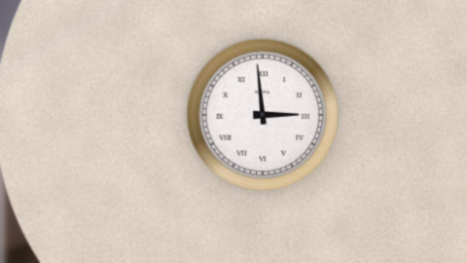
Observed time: 2h59
